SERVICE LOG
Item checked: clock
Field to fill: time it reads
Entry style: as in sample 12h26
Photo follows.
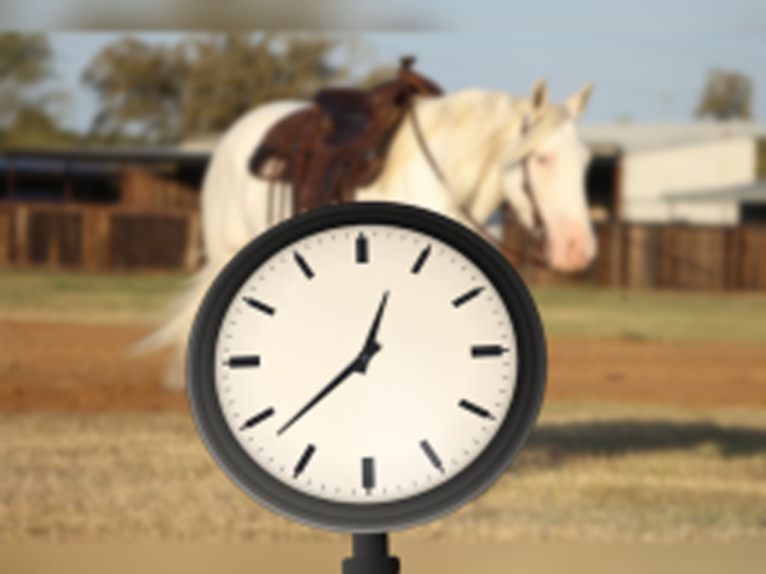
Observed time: 12h38
